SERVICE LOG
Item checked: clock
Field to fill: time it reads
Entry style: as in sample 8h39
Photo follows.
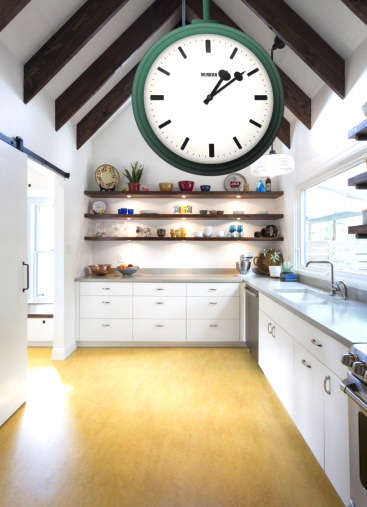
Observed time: 1h09
